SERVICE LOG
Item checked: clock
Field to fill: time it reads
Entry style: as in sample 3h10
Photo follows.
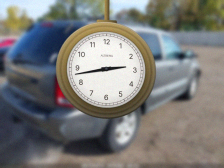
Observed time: 2h43
